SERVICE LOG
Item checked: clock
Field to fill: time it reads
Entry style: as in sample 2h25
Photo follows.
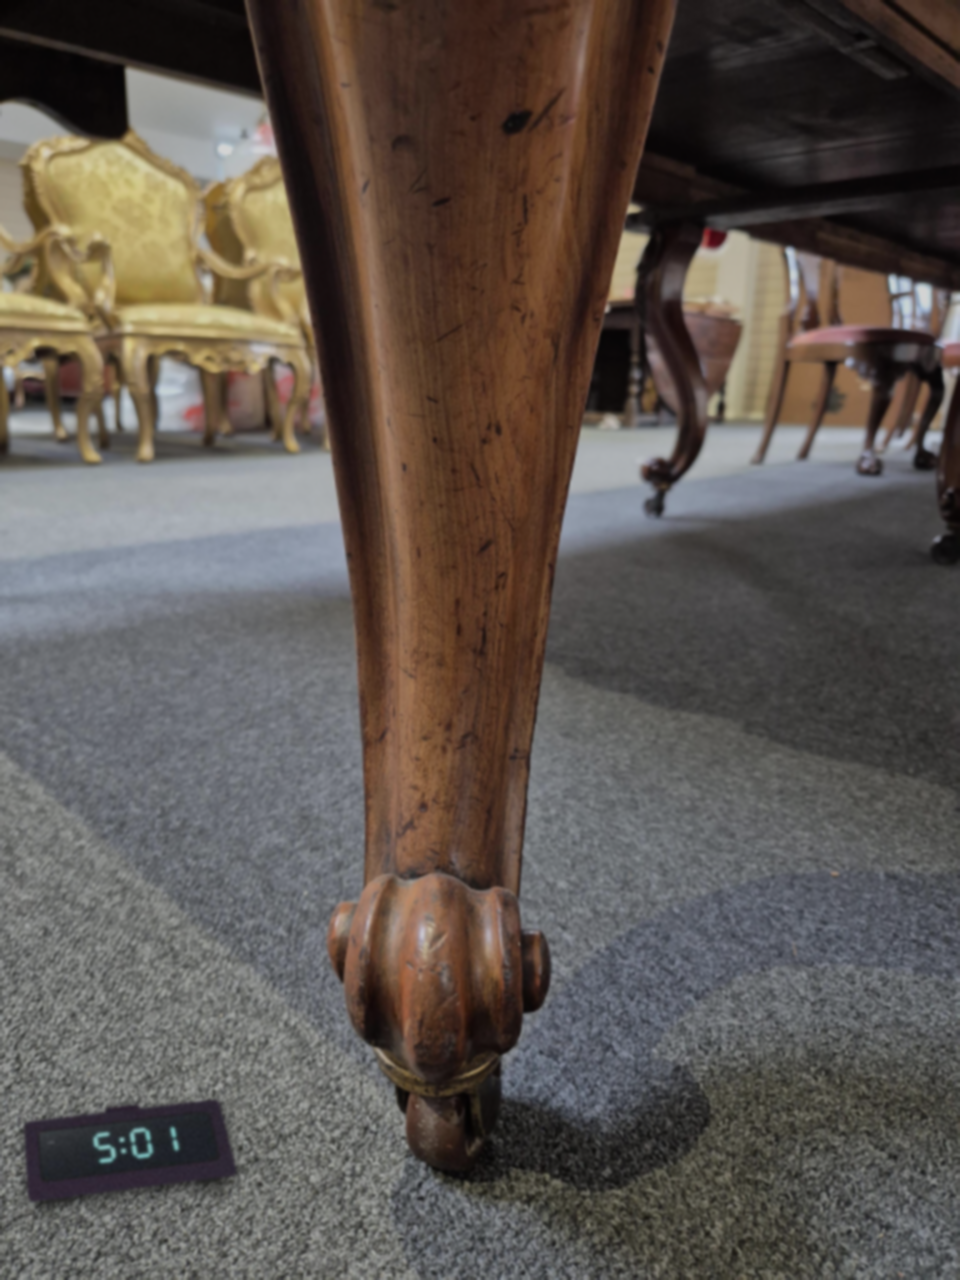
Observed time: 5h01
